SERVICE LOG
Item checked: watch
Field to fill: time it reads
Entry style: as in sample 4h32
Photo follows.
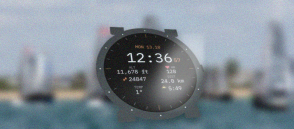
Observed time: 12h36
